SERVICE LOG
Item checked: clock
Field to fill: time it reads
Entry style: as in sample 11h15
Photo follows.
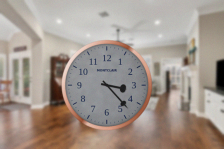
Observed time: 3h23
